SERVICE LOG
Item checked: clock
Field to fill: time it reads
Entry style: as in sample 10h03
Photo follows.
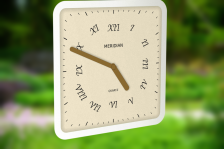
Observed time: 4h49
